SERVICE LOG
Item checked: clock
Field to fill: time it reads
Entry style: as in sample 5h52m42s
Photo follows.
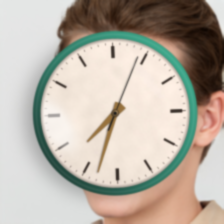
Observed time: 7h33m04s
